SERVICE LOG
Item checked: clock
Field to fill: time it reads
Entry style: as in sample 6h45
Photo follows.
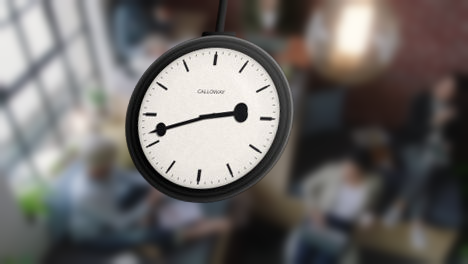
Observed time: 2h42
